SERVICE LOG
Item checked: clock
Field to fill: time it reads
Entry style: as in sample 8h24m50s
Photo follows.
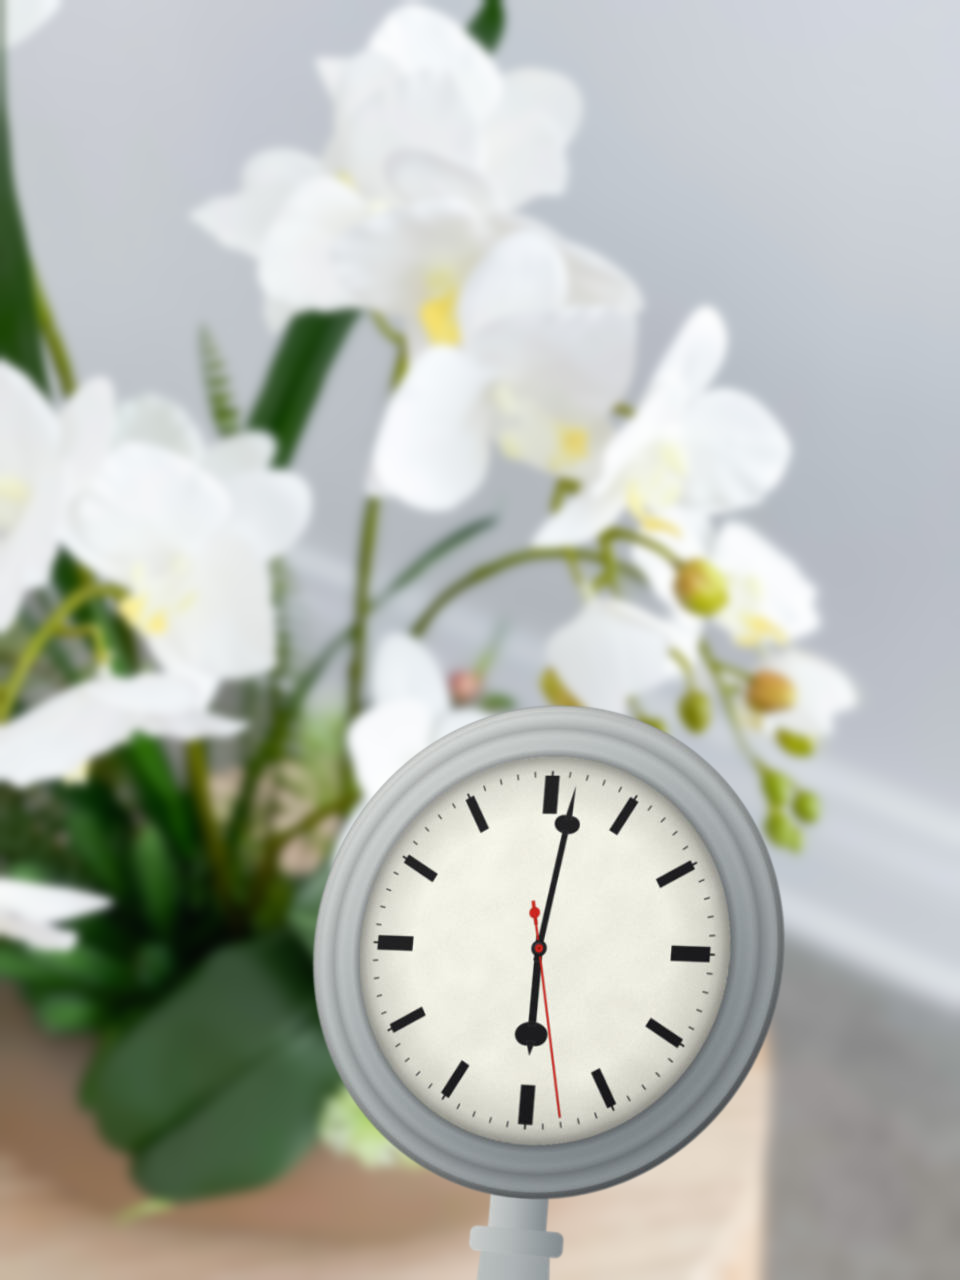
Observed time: 6h01m28s
